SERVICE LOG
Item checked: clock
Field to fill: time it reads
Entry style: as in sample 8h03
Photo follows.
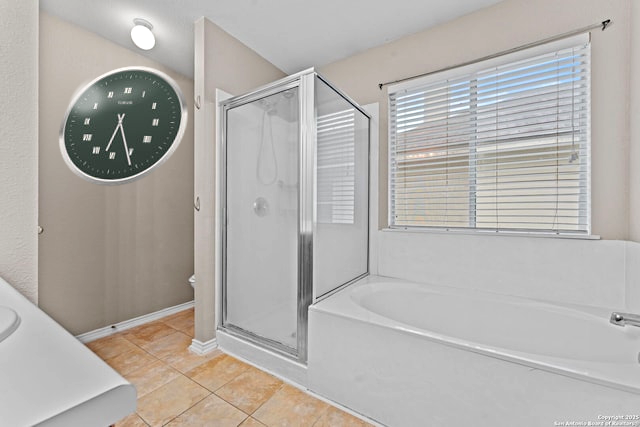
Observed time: 6h26
